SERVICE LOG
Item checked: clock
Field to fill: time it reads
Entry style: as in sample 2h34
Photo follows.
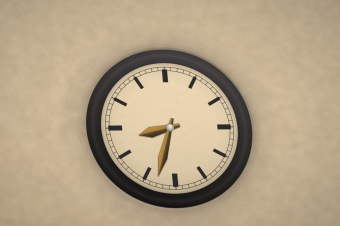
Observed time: 8h33
